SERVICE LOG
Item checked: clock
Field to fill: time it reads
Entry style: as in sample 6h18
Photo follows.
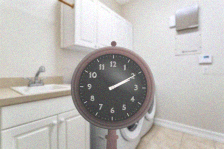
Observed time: 2h10
